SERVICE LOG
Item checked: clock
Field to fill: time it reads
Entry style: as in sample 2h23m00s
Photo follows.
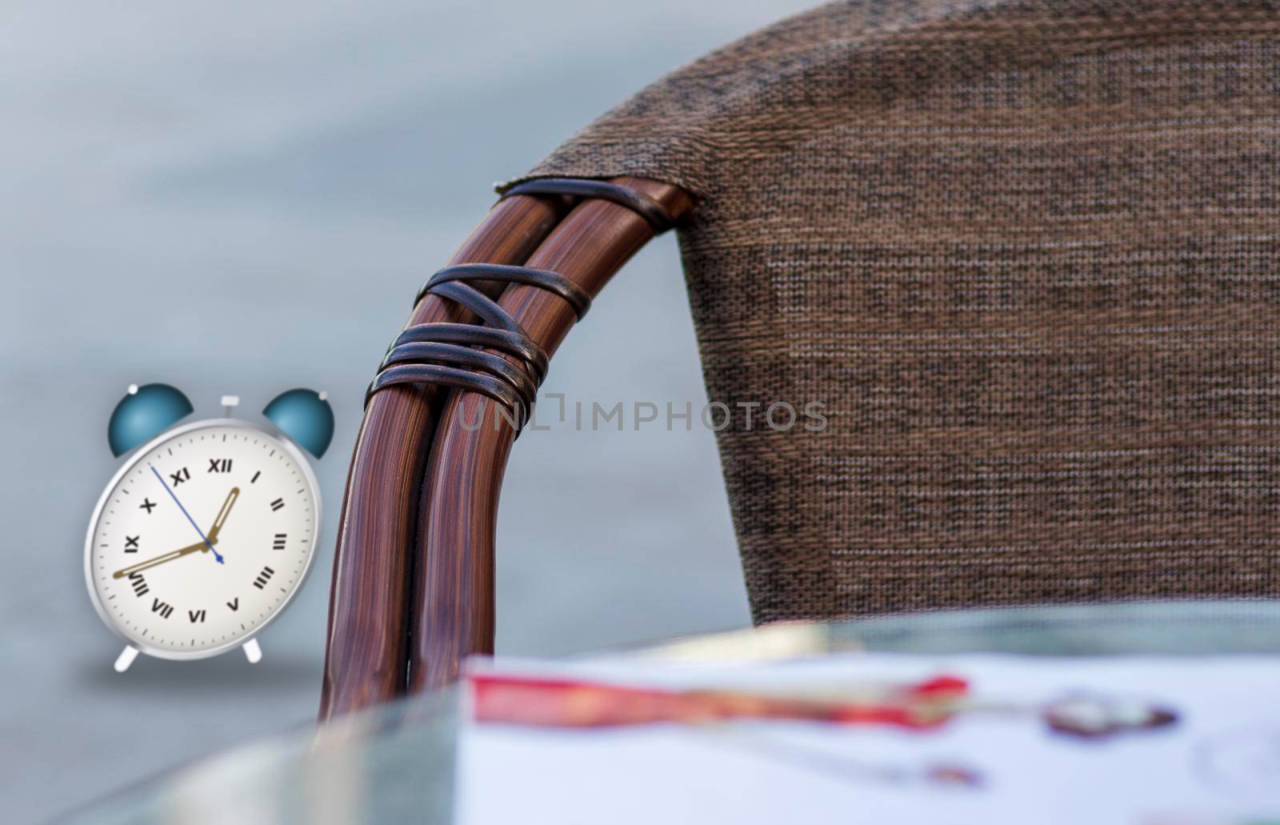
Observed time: 12h41m53s
